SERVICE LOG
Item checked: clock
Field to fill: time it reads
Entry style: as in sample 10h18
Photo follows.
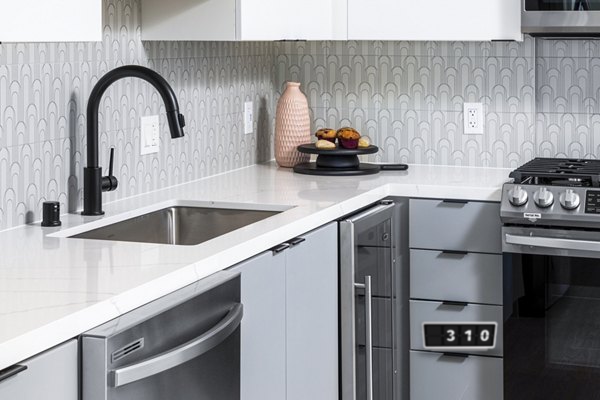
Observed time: 3h10
